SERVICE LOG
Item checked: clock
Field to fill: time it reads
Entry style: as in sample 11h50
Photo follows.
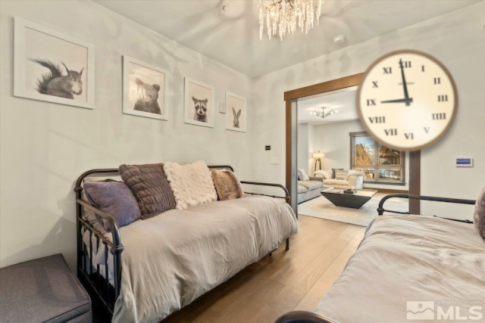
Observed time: 8h59
